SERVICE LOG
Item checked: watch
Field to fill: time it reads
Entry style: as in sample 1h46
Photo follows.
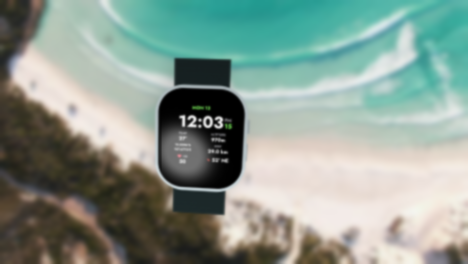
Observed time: 12h03
